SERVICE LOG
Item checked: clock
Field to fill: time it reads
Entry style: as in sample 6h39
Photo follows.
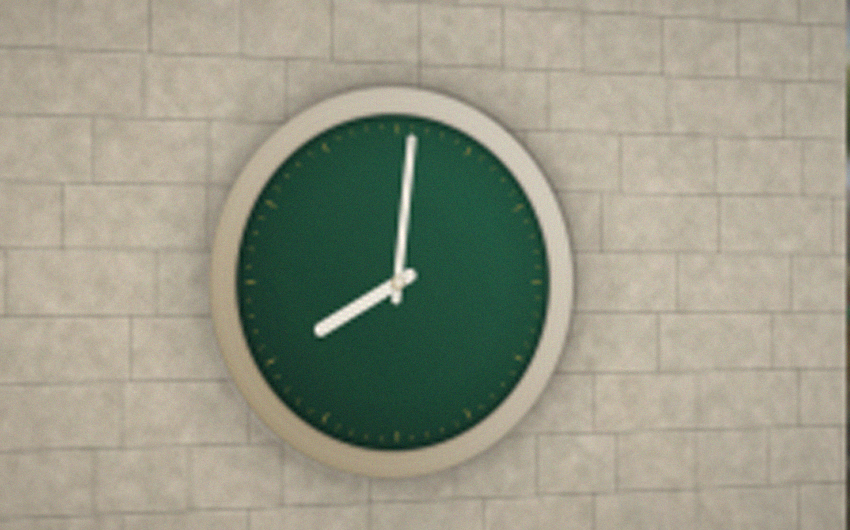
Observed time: 8h01
